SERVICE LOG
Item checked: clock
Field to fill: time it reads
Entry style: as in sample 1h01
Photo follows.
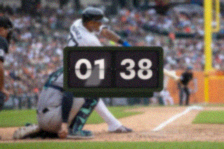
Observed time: 1h38
